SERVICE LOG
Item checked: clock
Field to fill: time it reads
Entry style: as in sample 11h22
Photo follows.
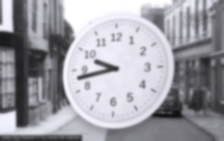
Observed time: 9h43
